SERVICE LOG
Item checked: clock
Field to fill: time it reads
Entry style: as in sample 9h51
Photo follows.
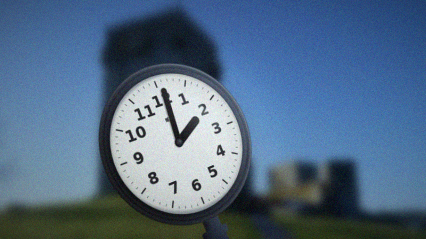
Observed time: 2h01
